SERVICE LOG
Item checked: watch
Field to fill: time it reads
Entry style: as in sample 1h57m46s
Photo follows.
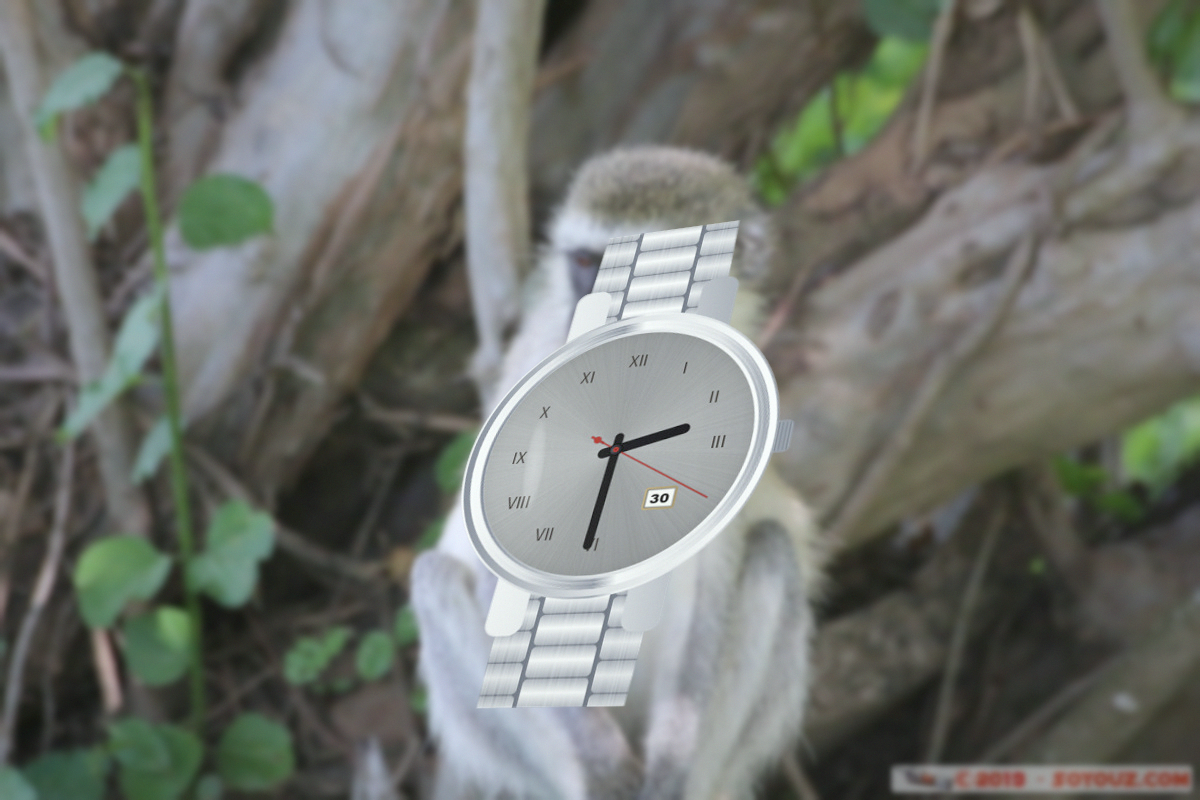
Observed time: 2h30m20s
